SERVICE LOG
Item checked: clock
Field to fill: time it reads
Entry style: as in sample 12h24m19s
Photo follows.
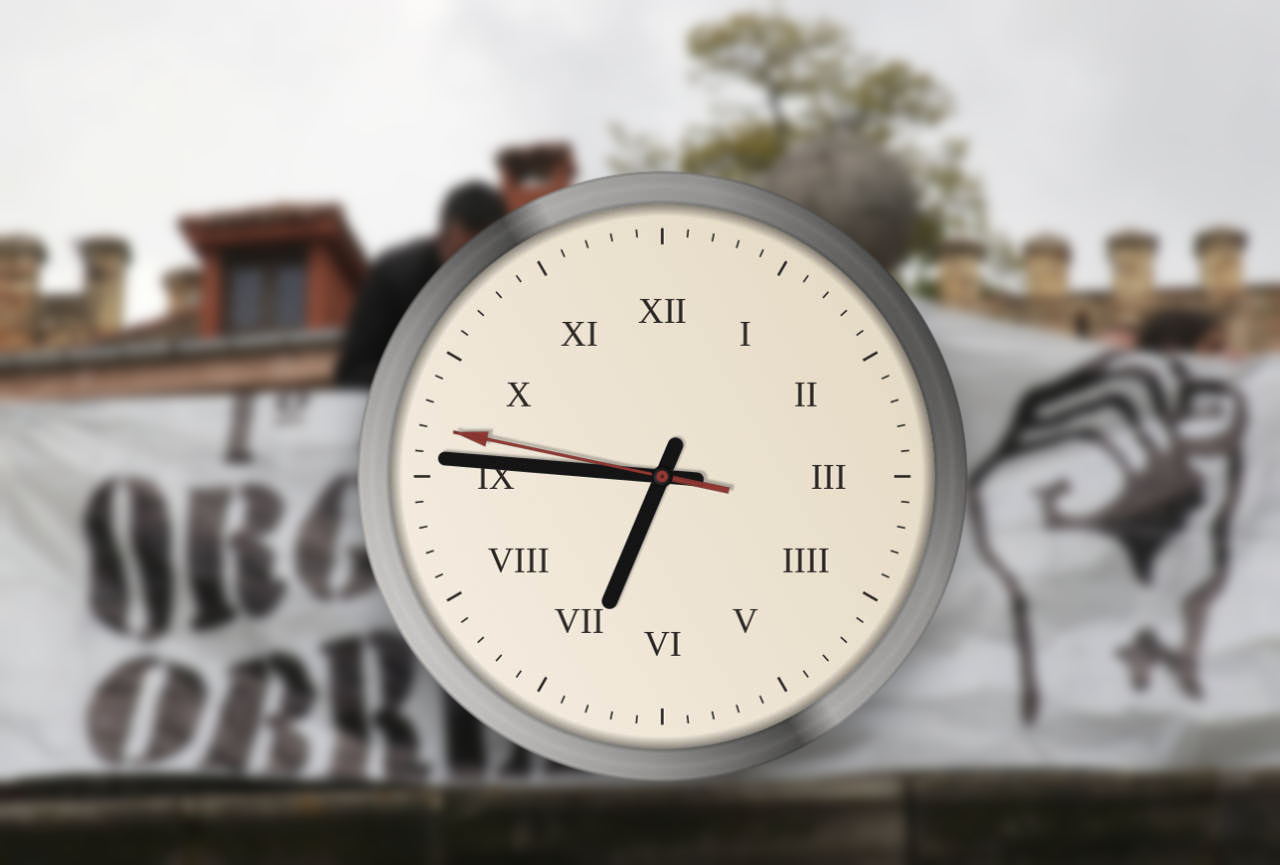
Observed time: 6h45m47s
